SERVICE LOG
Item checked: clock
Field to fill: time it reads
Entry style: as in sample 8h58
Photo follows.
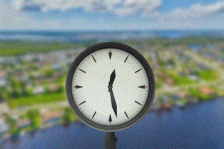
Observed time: 12h28
